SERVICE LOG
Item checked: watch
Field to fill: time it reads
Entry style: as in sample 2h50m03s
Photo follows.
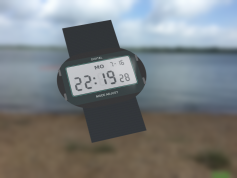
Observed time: 22h19m28s
